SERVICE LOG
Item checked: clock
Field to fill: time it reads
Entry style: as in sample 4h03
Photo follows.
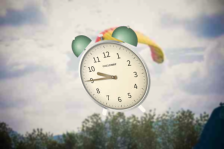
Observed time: 9h45
